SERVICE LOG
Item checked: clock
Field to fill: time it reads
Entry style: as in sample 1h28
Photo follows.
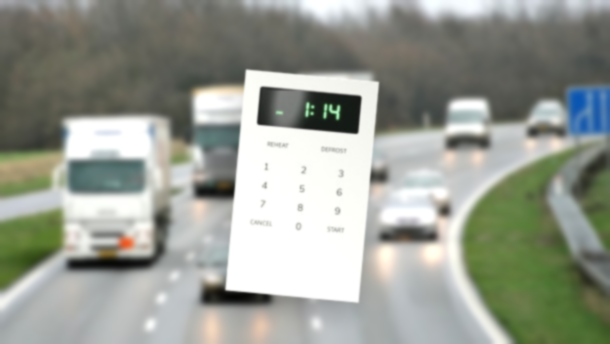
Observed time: 1h14
